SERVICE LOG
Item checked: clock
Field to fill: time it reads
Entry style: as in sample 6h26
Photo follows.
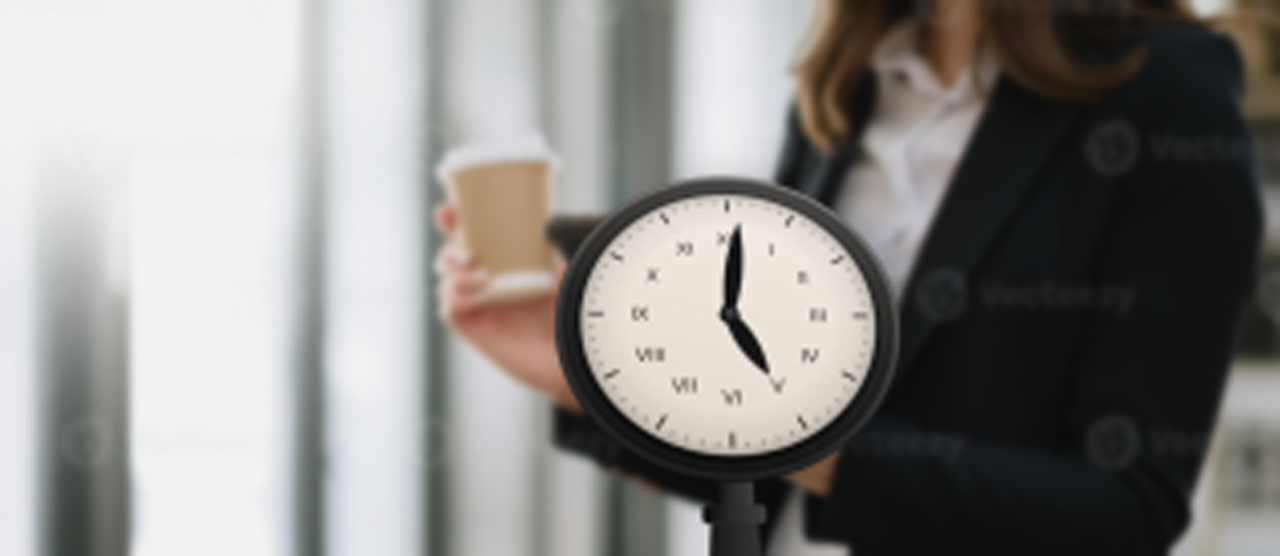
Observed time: 5h01
